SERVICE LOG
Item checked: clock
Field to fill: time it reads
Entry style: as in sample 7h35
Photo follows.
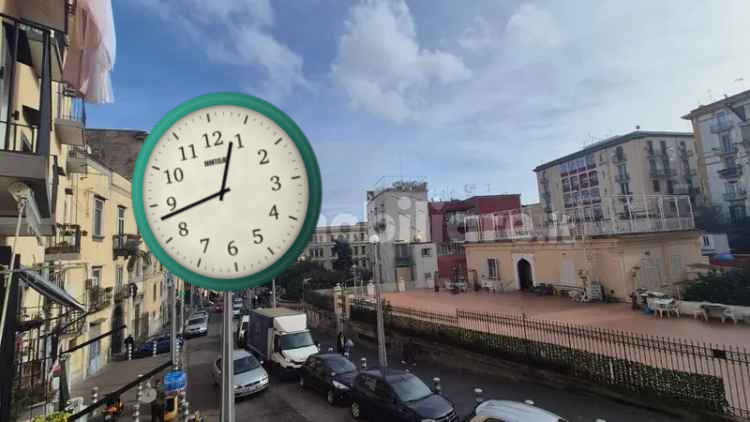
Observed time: 12h43
